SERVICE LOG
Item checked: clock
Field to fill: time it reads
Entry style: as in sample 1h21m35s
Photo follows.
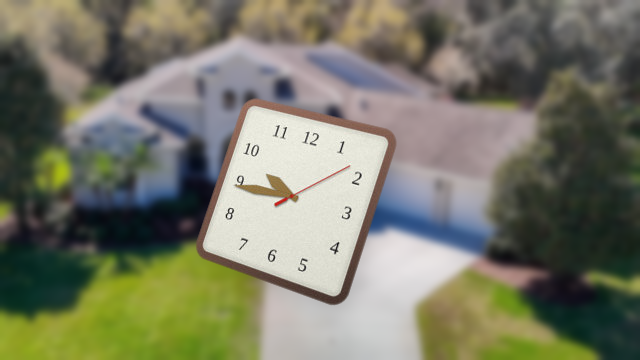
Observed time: 9h44m08s
